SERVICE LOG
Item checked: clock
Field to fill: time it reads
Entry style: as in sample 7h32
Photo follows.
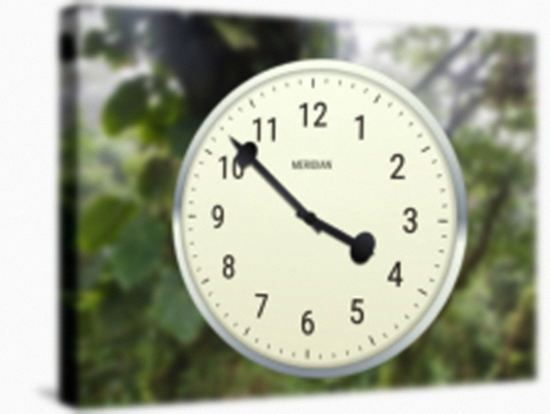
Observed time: 3h52
